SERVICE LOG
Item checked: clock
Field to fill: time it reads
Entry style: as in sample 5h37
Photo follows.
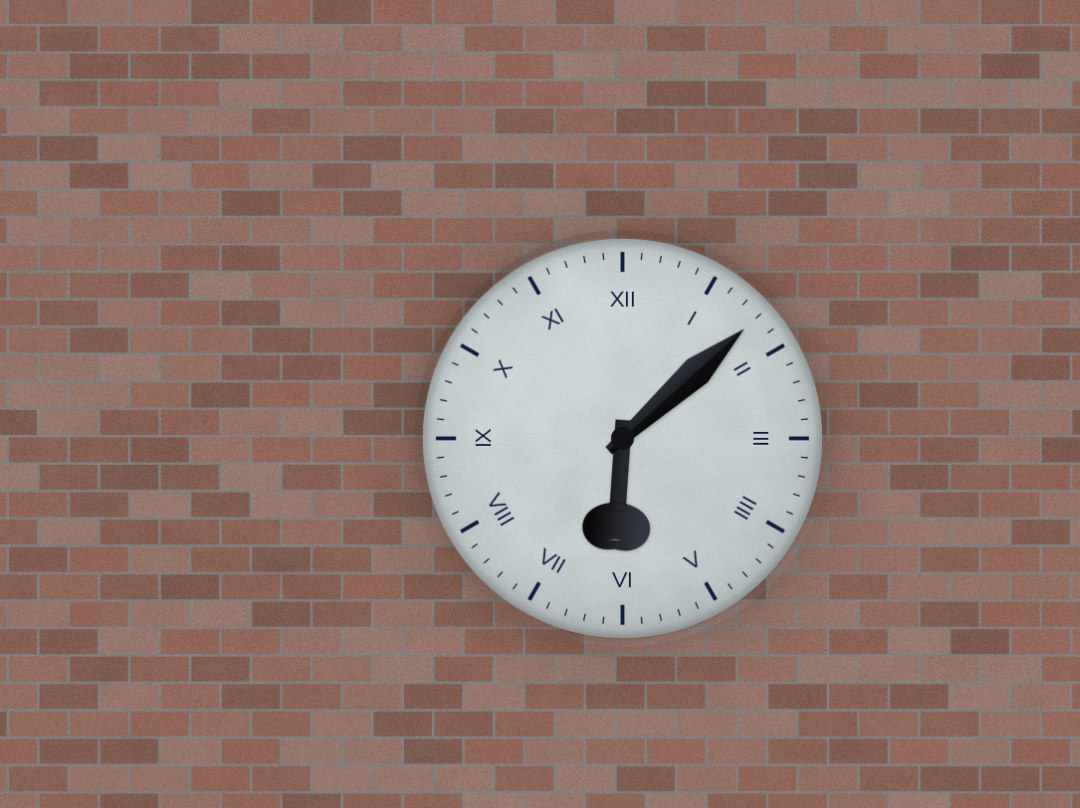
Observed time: 6h08
